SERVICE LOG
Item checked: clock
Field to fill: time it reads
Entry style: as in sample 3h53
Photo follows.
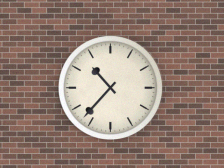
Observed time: 10h37
